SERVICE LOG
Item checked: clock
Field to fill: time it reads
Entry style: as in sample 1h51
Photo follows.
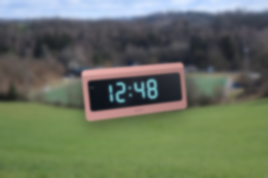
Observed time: 12h48
